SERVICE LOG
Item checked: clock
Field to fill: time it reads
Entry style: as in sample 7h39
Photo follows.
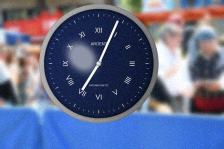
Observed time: 7h04
